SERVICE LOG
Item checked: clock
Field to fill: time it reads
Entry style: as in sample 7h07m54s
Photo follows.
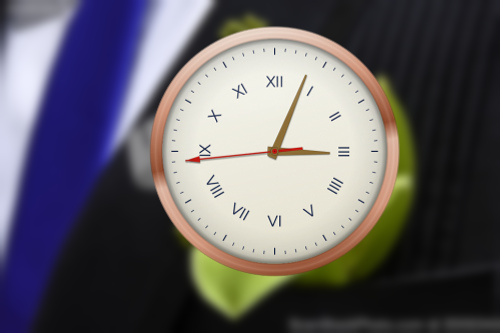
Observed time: 3h03m44s
